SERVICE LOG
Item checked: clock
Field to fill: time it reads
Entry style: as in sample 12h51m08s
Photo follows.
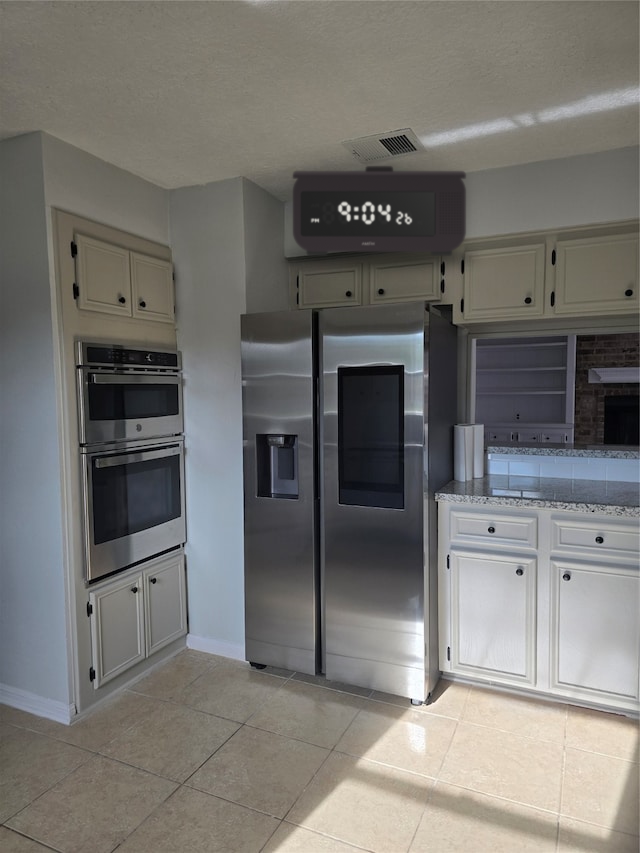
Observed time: 9h04m26s
